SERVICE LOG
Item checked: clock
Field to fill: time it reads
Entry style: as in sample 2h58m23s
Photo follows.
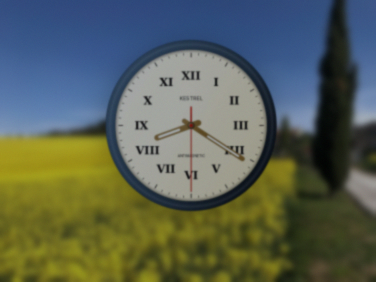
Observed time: 8h20m30s
